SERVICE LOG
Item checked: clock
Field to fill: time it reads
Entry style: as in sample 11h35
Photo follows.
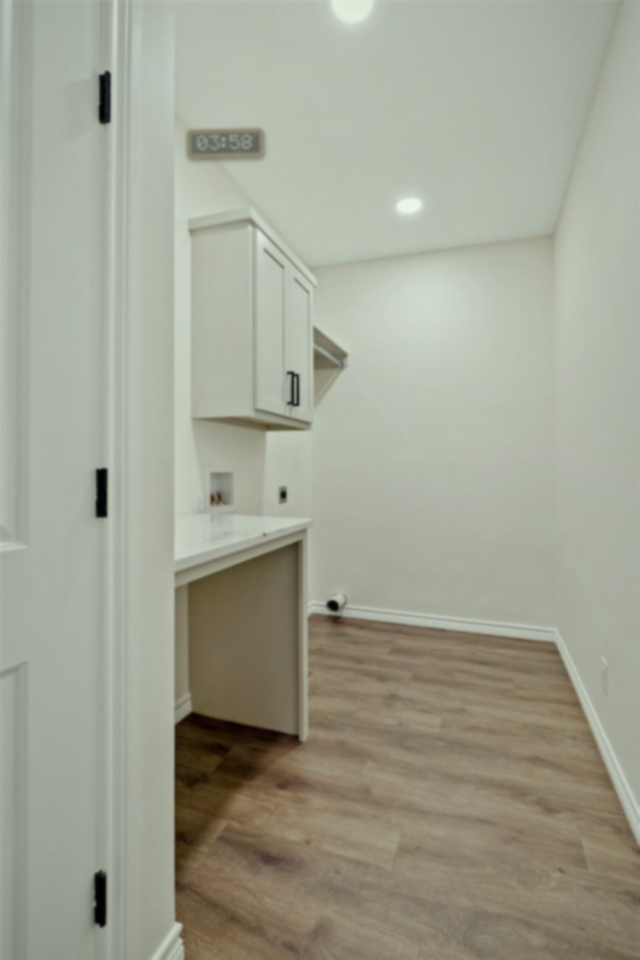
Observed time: 3h58
